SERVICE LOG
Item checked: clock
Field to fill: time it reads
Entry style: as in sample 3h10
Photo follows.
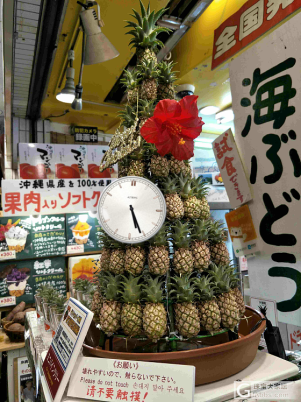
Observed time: 5h26
